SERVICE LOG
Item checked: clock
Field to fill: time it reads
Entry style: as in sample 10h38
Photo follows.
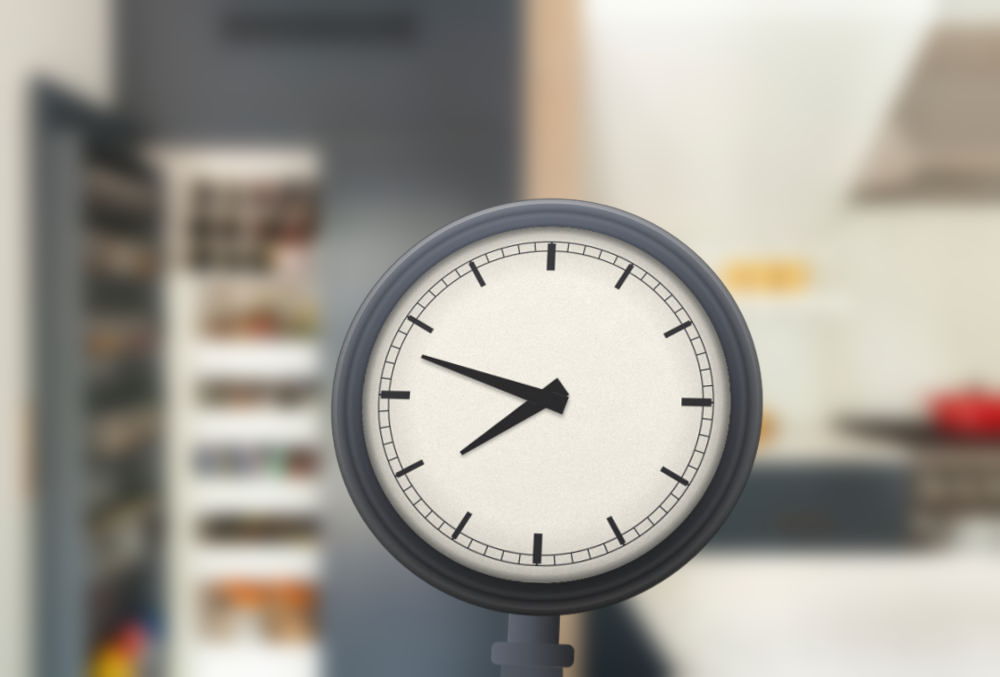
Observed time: 7h48
